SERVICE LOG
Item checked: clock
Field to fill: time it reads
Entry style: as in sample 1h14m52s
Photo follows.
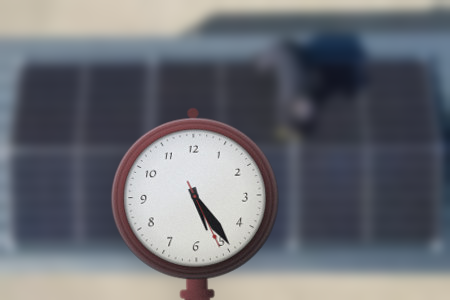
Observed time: 5h24m26s
